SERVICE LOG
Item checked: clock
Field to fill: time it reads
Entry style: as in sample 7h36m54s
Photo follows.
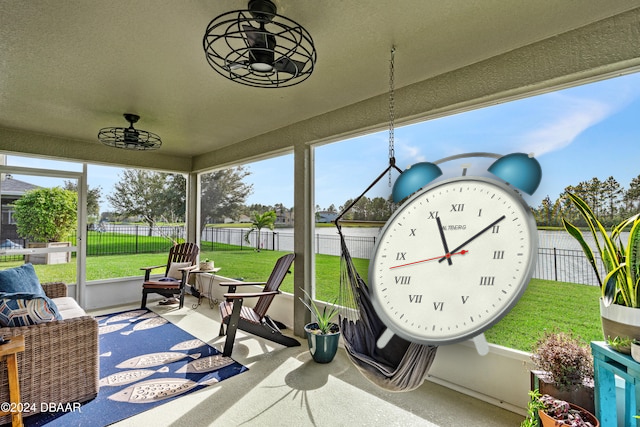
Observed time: 11h08m43s
